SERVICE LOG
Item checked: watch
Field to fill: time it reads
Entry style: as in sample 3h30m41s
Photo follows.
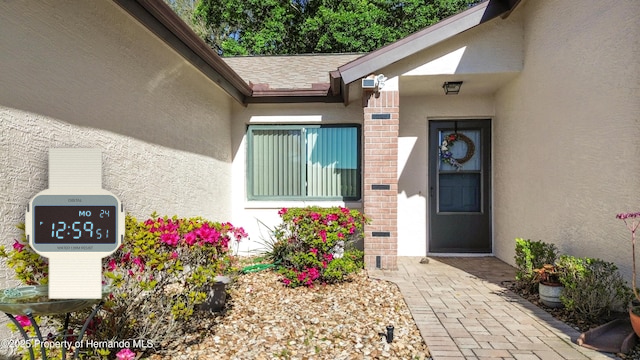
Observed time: 12h59m51s
